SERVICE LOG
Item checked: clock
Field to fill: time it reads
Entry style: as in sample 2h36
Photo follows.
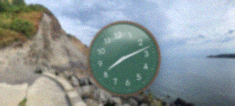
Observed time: 8h13
